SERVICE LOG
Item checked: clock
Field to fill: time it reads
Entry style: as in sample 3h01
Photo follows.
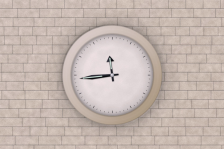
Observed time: 11h44
